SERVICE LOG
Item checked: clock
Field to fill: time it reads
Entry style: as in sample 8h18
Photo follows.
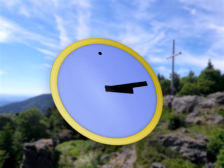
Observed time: 3h14
